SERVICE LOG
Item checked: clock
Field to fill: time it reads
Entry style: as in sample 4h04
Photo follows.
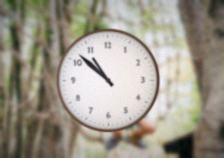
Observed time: 10h52
